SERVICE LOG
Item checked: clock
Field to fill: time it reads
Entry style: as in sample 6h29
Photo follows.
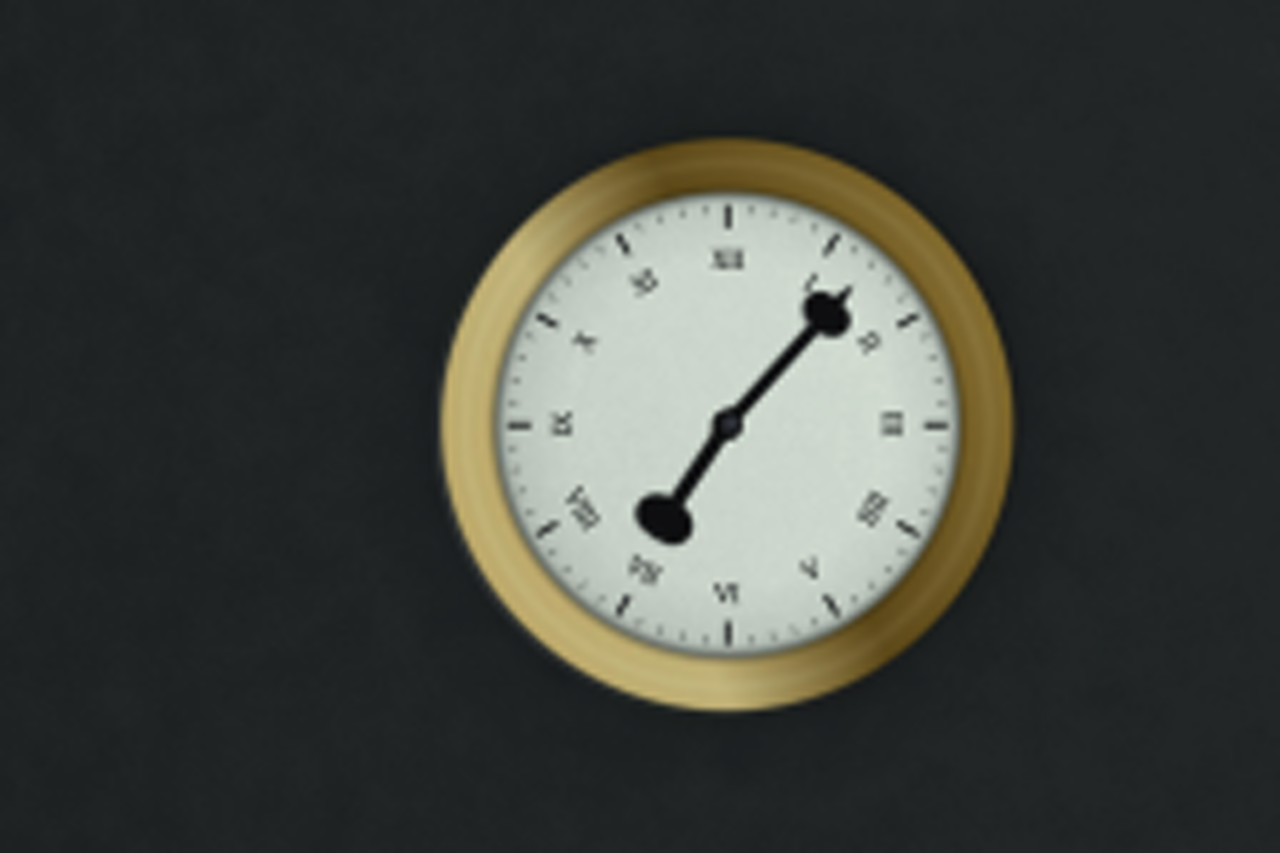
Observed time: 7h07
